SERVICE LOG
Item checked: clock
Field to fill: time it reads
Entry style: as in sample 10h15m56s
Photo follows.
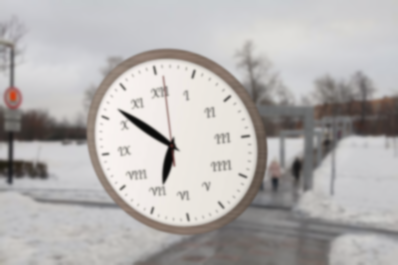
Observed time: 6h52m01s
